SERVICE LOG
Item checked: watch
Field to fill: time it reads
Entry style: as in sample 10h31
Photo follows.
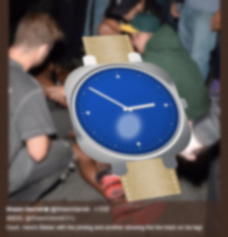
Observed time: 2h52
